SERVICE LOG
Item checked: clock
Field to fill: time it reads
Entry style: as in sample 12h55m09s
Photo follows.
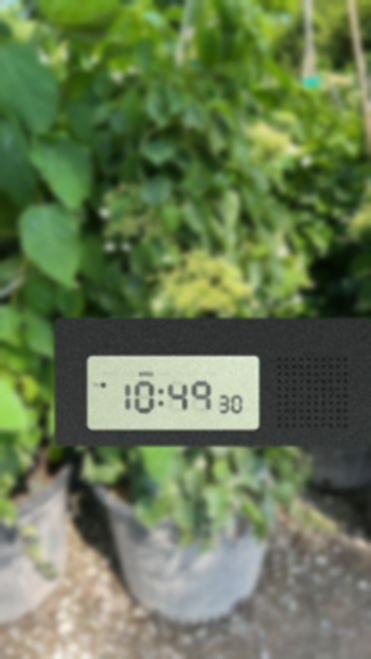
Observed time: 10h49m30s
